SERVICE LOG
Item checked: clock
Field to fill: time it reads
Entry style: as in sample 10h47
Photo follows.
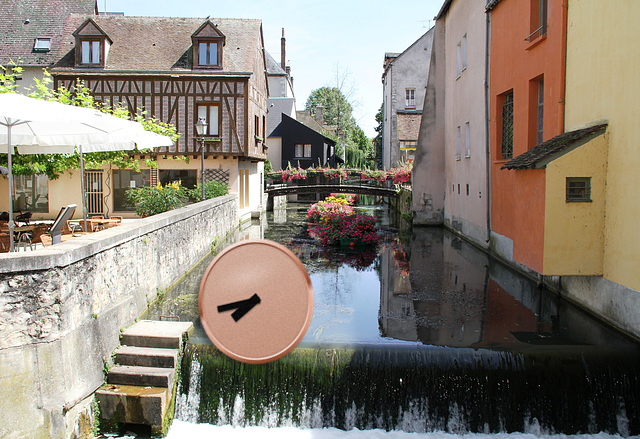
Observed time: 7h43
